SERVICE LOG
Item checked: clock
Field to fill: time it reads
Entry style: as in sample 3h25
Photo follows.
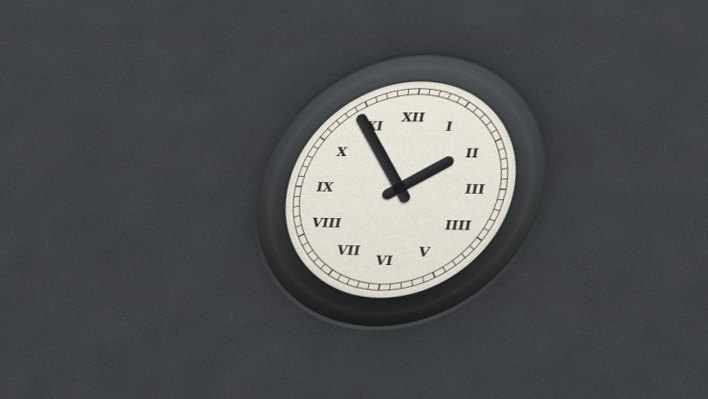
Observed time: 1h54
